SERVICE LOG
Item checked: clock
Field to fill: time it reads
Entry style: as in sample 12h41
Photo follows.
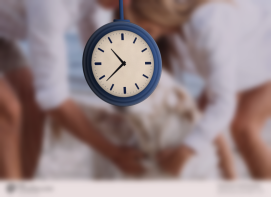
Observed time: 10h38
